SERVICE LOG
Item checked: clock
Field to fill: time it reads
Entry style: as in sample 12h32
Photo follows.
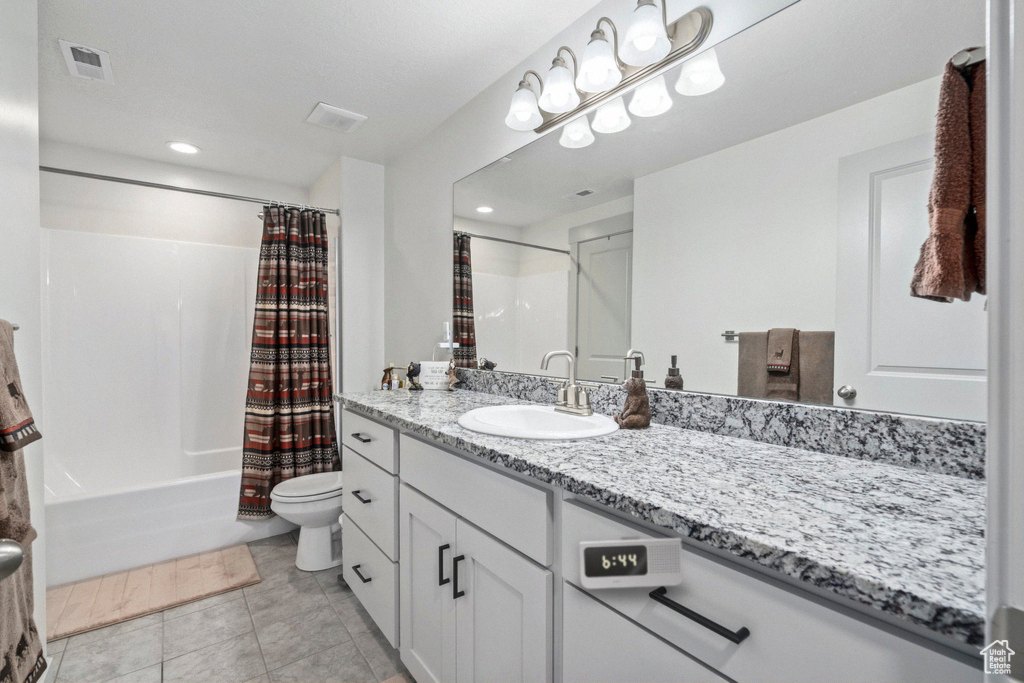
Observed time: 6h44
